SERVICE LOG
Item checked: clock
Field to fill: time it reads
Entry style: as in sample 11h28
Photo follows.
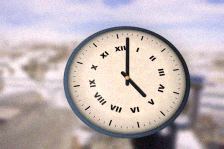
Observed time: 5h02
